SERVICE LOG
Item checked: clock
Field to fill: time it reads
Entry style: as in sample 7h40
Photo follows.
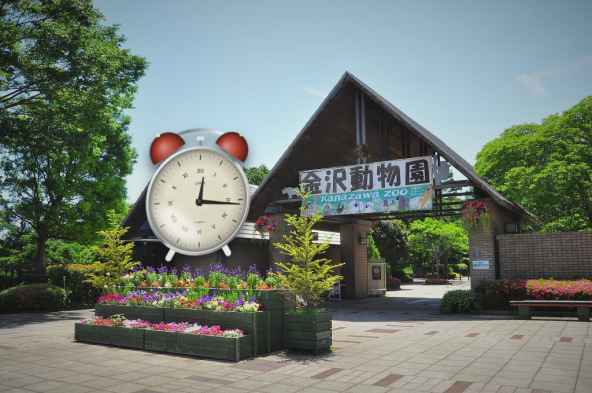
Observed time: 12h16
